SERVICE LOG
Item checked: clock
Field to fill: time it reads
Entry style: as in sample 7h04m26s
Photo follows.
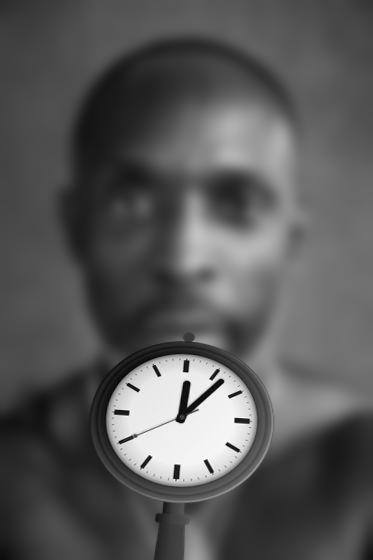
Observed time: 12h06m40s
